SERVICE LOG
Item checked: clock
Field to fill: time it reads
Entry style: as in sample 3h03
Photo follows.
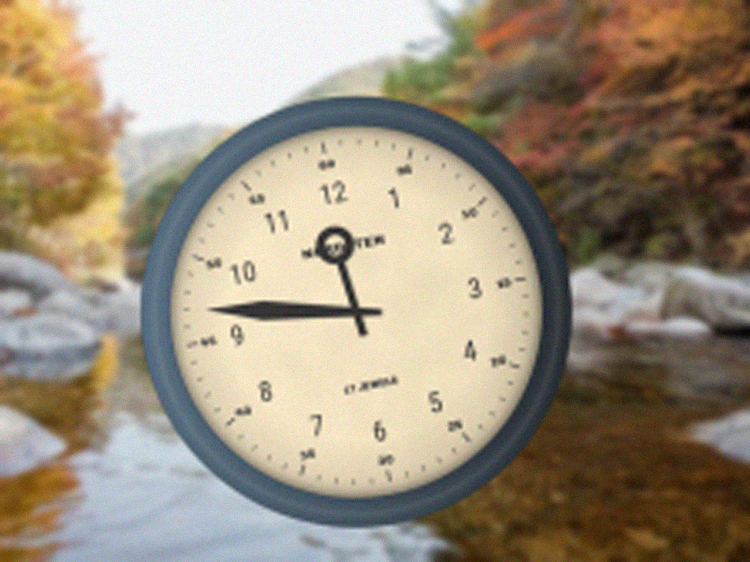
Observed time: 11h47
